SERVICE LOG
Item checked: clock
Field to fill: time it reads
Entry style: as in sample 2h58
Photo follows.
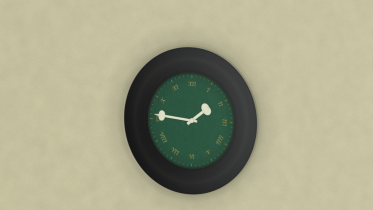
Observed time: 1h46
